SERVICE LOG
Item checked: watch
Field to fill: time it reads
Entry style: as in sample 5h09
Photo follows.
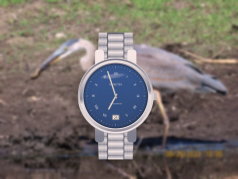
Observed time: 6h57
